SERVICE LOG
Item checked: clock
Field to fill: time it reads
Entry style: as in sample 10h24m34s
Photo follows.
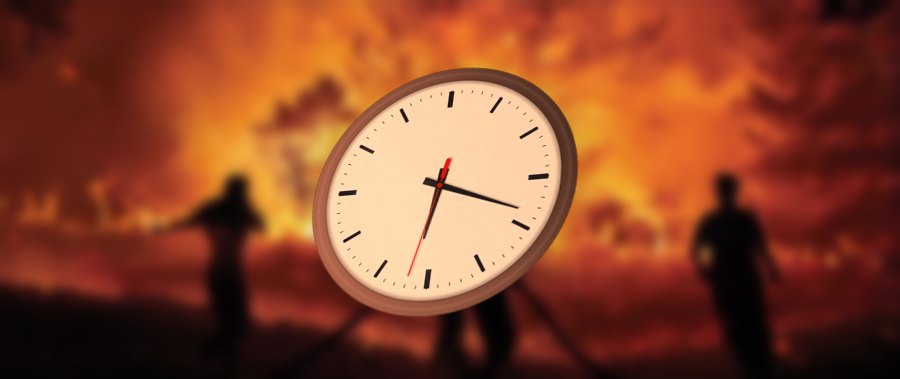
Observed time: 6h18m32s
